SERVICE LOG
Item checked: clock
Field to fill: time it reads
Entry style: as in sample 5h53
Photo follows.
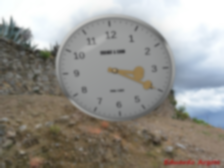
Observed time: 3h20
